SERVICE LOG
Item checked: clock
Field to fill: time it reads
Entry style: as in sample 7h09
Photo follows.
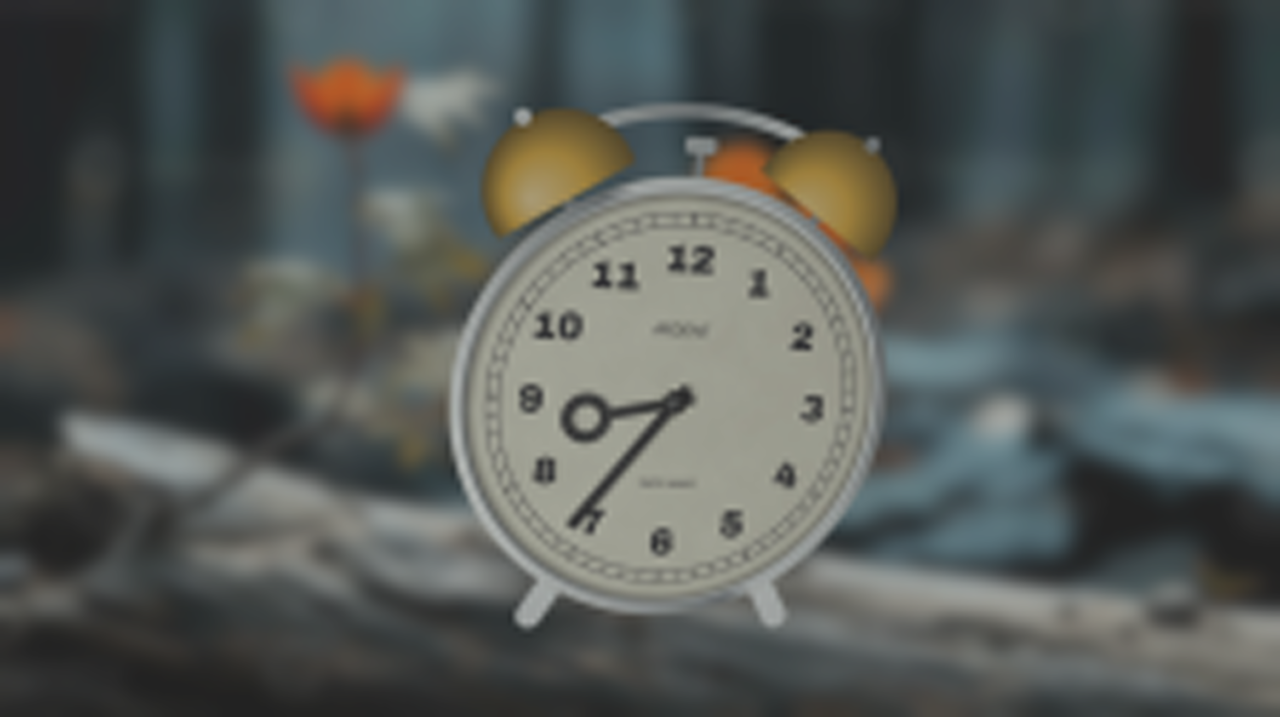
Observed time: 8h36
